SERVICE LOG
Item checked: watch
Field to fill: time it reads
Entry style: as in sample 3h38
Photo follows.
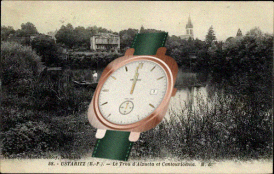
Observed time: 11h59
